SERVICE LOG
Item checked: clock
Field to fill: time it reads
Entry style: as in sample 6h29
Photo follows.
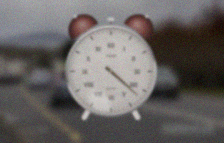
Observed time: 4h22
